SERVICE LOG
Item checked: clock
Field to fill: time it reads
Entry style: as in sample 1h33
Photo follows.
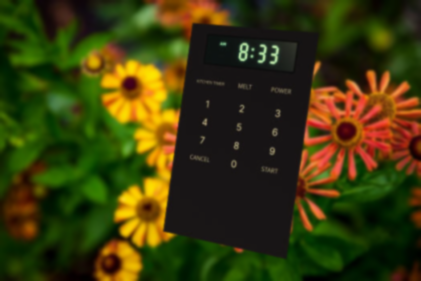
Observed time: 8h33
